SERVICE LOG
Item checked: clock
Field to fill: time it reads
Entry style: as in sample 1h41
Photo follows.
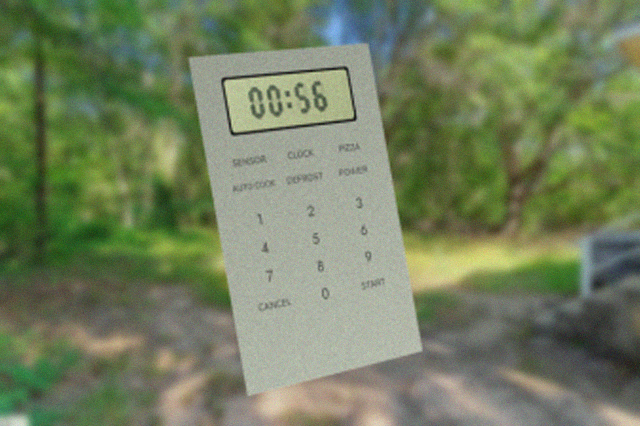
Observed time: 0h56
